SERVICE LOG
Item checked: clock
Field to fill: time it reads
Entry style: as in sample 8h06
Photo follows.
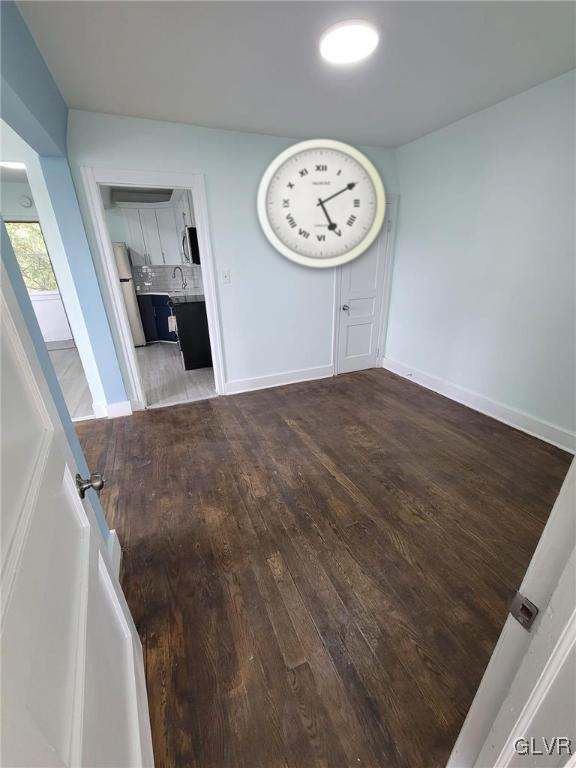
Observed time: 5h10
